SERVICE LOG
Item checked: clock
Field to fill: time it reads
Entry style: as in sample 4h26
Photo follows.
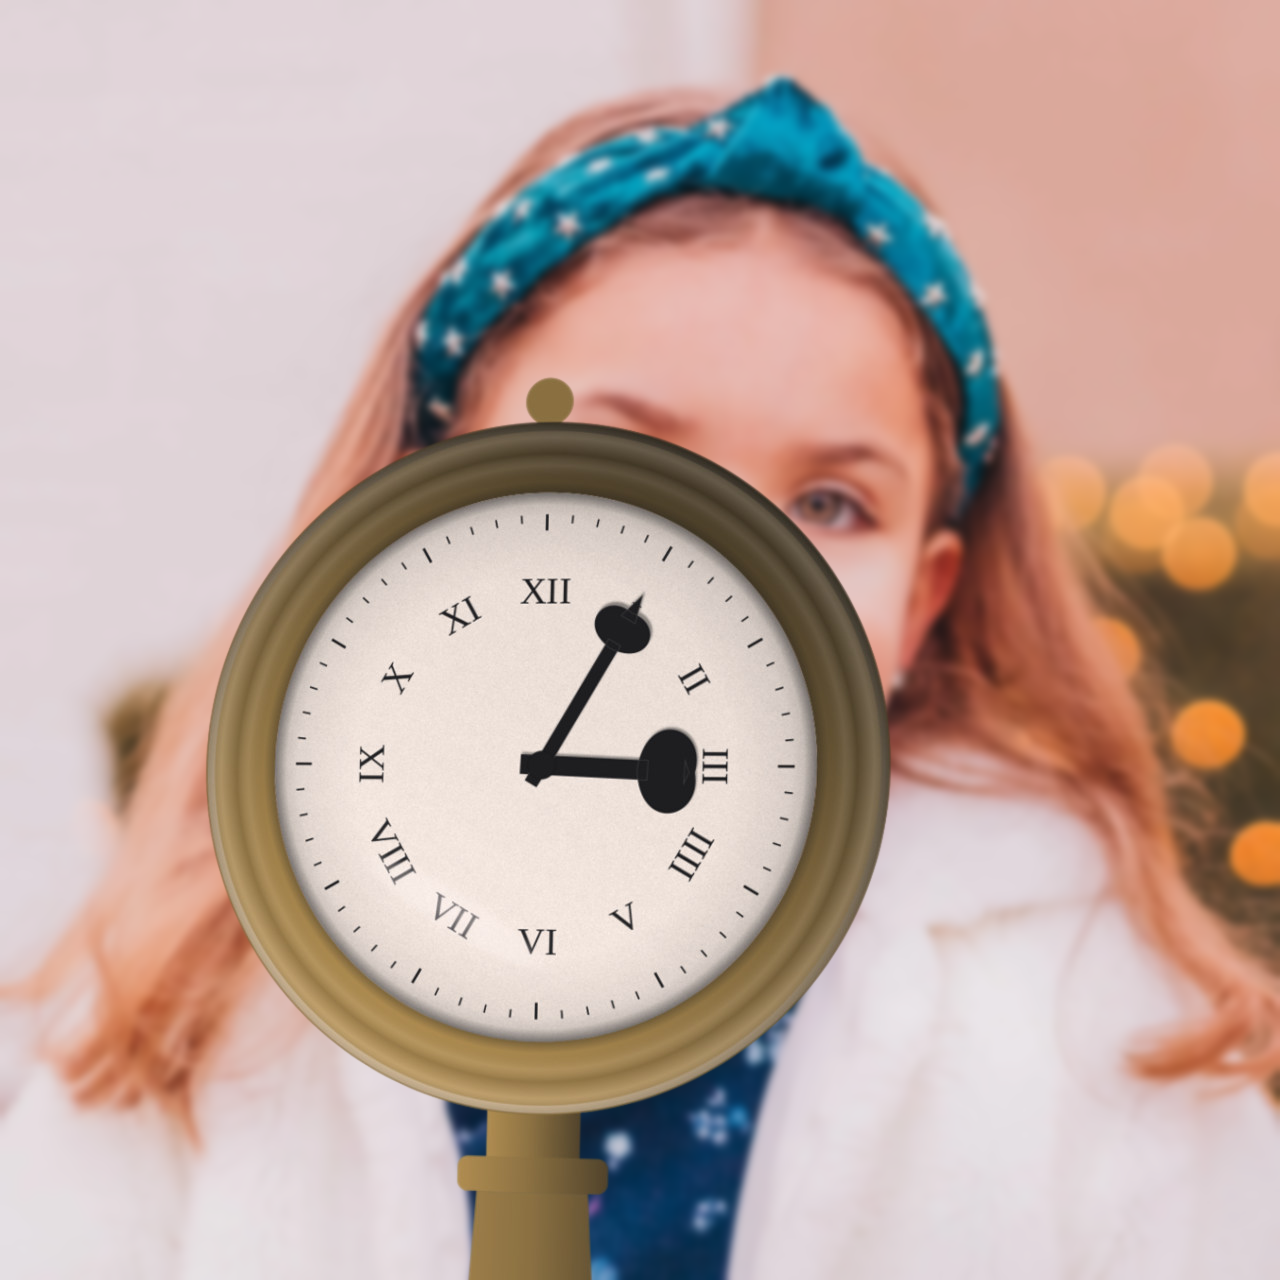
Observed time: 3h05
